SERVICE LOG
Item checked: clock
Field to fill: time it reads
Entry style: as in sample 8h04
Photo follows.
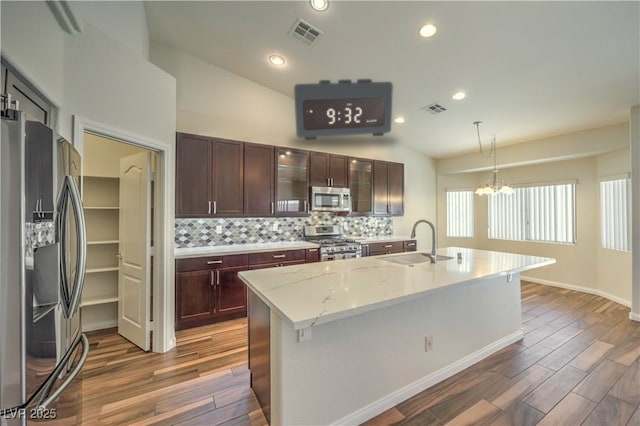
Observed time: 9h32
